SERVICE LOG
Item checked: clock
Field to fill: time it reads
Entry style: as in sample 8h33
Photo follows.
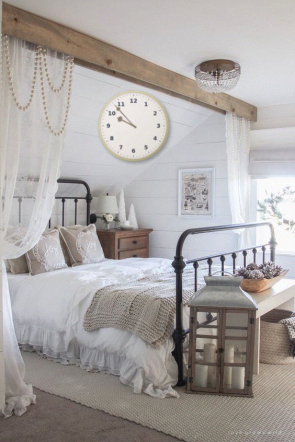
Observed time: 9h53
